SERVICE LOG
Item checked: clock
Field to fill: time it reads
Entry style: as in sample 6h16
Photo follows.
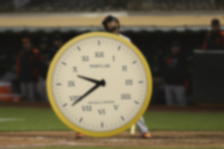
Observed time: 9h39
